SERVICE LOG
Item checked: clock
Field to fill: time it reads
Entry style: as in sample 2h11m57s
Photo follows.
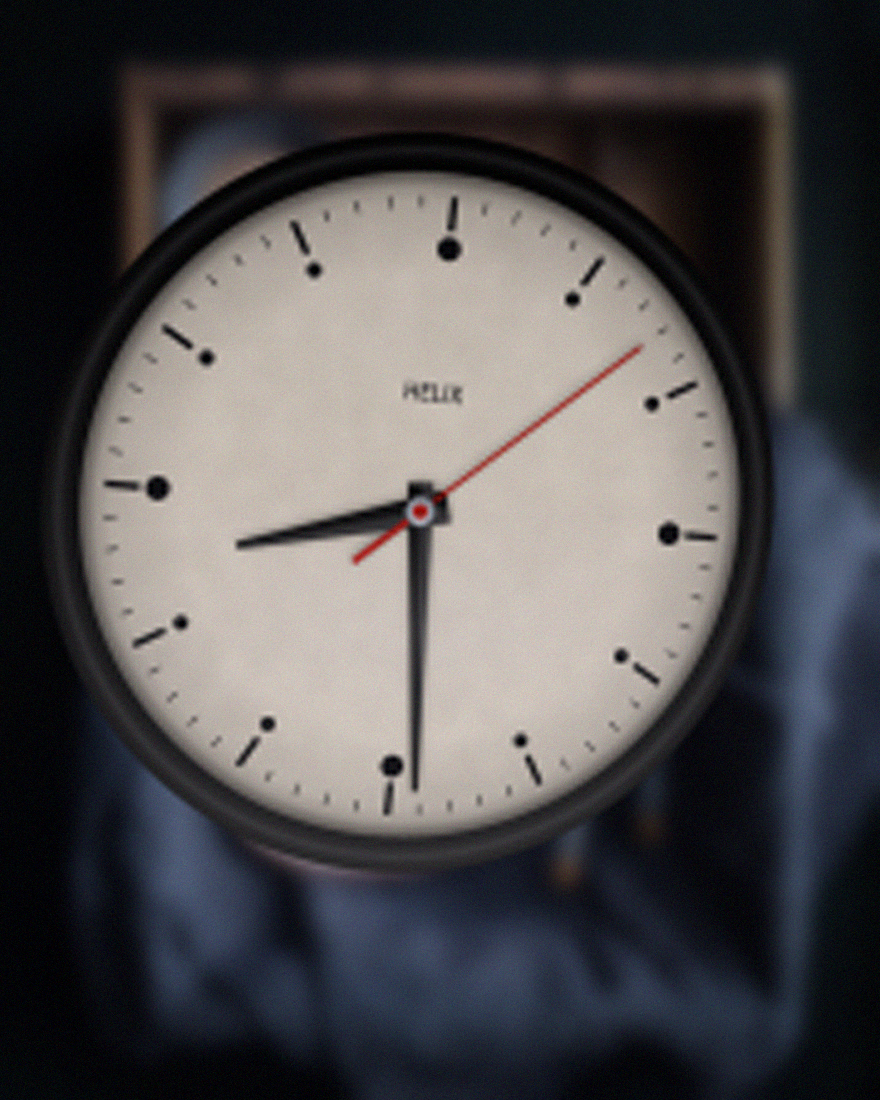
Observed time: 8h29m08s
